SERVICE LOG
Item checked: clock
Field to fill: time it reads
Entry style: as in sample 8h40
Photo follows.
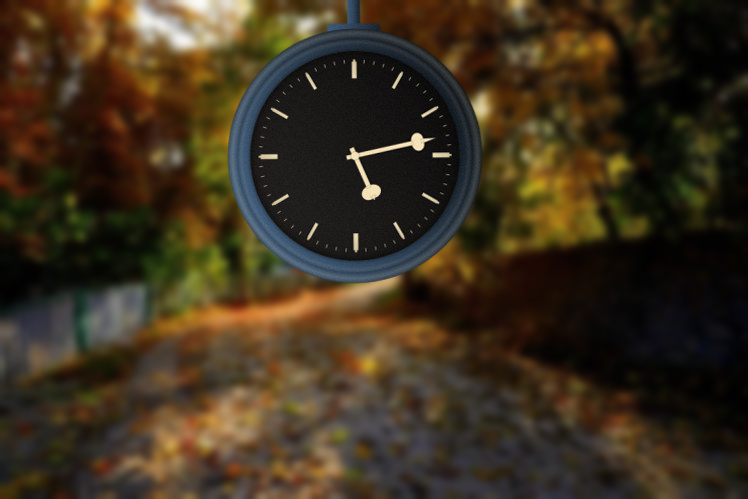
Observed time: 5h13
